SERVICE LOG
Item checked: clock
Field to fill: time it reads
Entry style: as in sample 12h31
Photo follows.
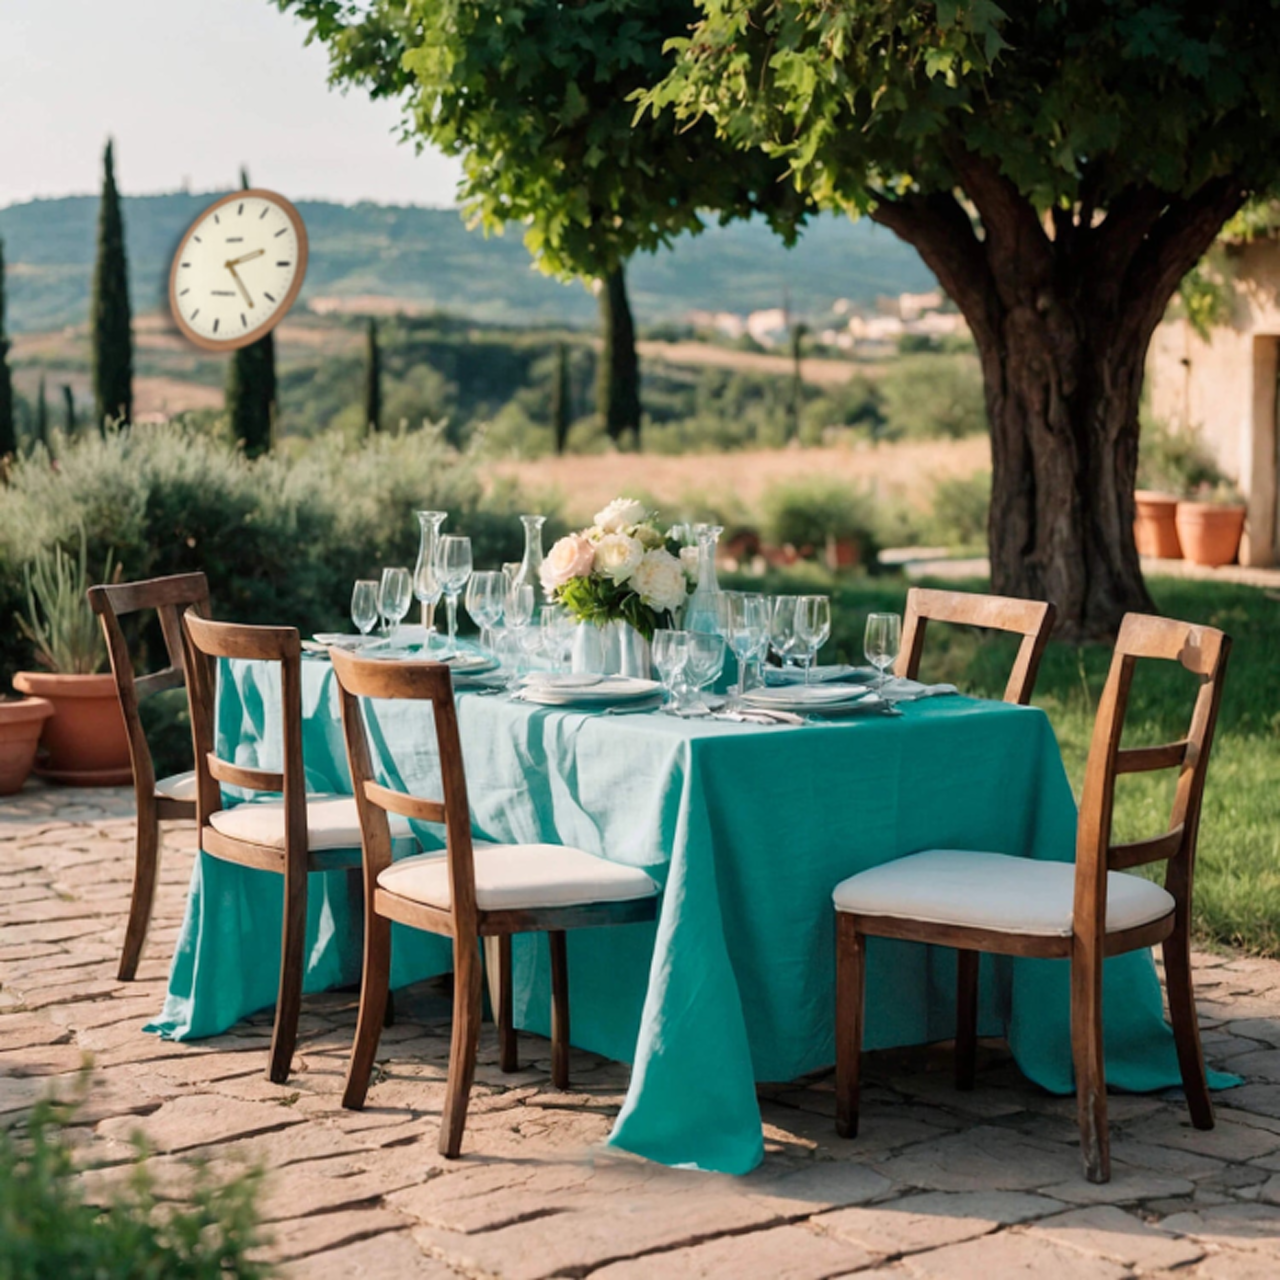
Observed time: 2h23
